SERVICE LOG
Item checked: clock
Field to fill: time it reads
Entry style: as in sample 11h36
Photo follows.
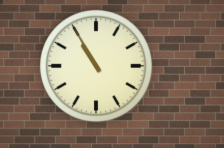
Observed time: 10h55
